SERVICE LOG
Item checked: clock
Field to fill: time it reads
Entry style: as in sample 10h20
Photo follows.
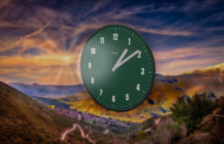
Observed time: 1h09
